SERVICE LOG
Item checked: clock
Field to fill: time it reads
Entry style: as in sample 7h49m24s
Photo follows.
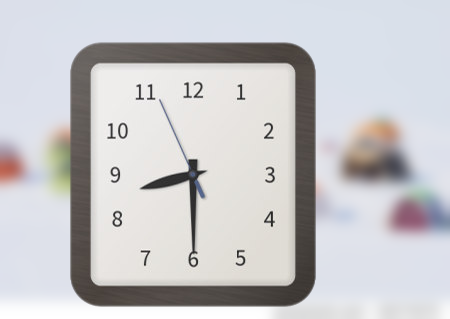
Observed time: 8h29m56s
